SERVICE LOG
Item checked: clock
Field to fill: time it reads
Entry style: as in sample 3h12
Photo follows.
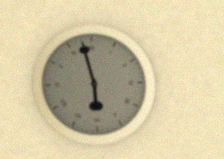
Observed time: 5h58
